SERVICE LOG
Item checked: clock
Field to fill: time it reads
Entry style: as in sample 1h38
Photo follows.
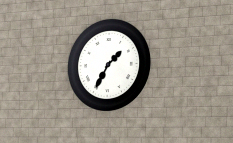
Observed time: 1h35
